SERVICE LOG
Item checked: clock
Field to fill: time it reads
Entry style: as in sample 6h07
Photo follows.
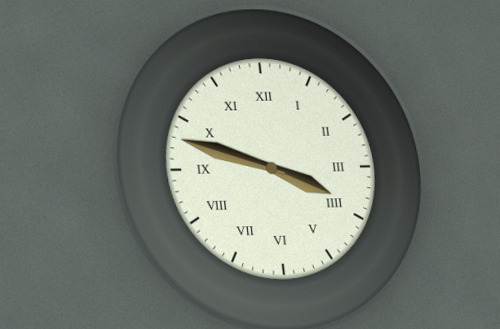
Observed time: 3h48
